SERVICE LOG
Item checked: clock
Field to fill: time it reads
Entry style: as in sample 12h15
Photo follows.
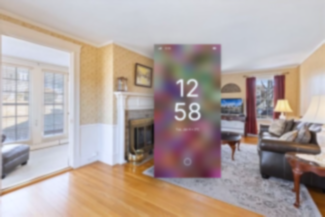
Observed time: 12h58
